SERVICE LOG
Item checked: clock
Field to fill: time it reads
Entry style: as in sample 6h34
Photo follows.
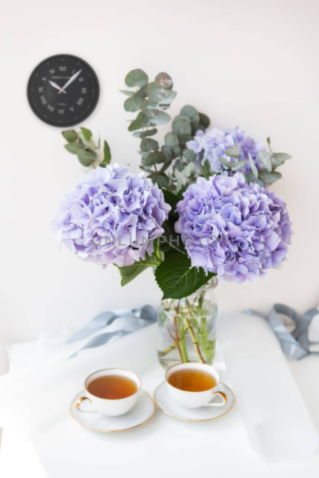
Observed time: 10h07
